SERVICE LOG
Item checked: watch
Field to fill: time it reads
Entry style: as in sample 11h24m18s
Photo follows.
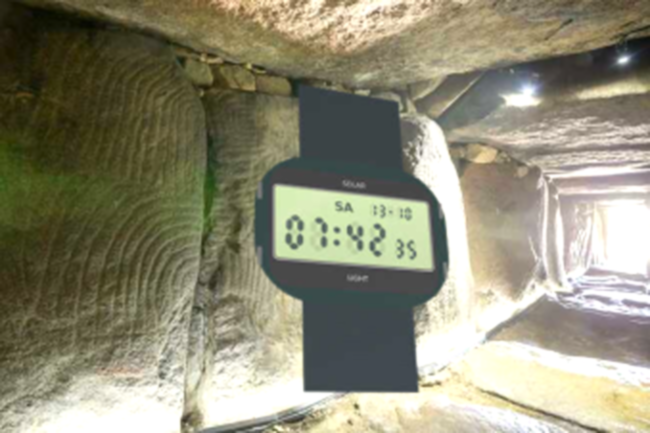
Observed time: 7h42m35s
